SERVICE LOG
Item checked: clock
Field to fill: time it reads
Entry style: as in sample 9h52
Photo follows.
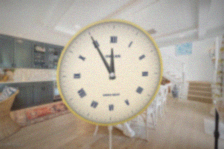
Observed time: 11h55
